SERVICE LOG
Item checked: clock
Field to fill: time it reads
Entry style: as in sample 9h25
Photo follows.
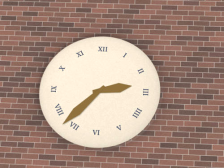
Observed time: 2h37
